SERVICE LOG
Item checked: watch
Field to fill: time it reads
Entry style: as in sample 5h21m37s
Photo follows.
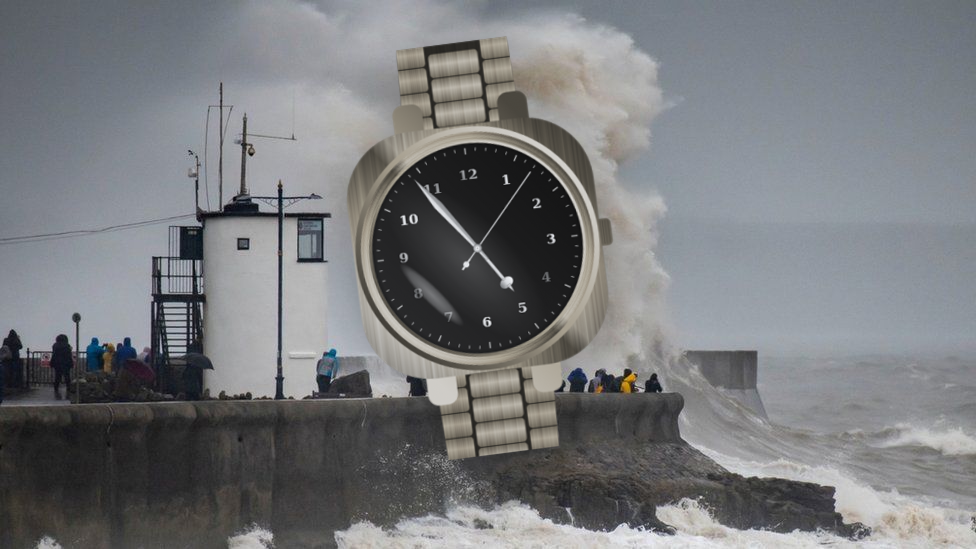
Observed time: 4h54m07s
